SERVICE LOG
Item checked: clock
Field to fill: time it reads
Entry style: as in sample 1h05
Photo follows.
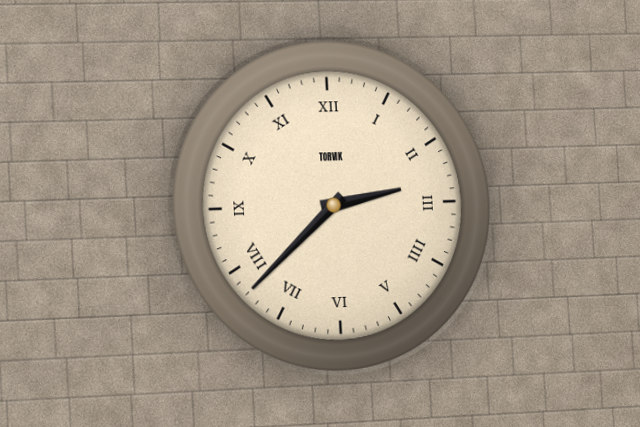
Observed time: 2h38
